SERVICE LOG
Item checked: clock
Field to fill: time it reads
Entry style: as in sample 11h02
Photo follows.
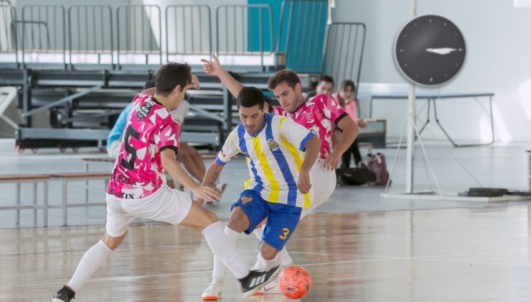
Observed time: 3h15
